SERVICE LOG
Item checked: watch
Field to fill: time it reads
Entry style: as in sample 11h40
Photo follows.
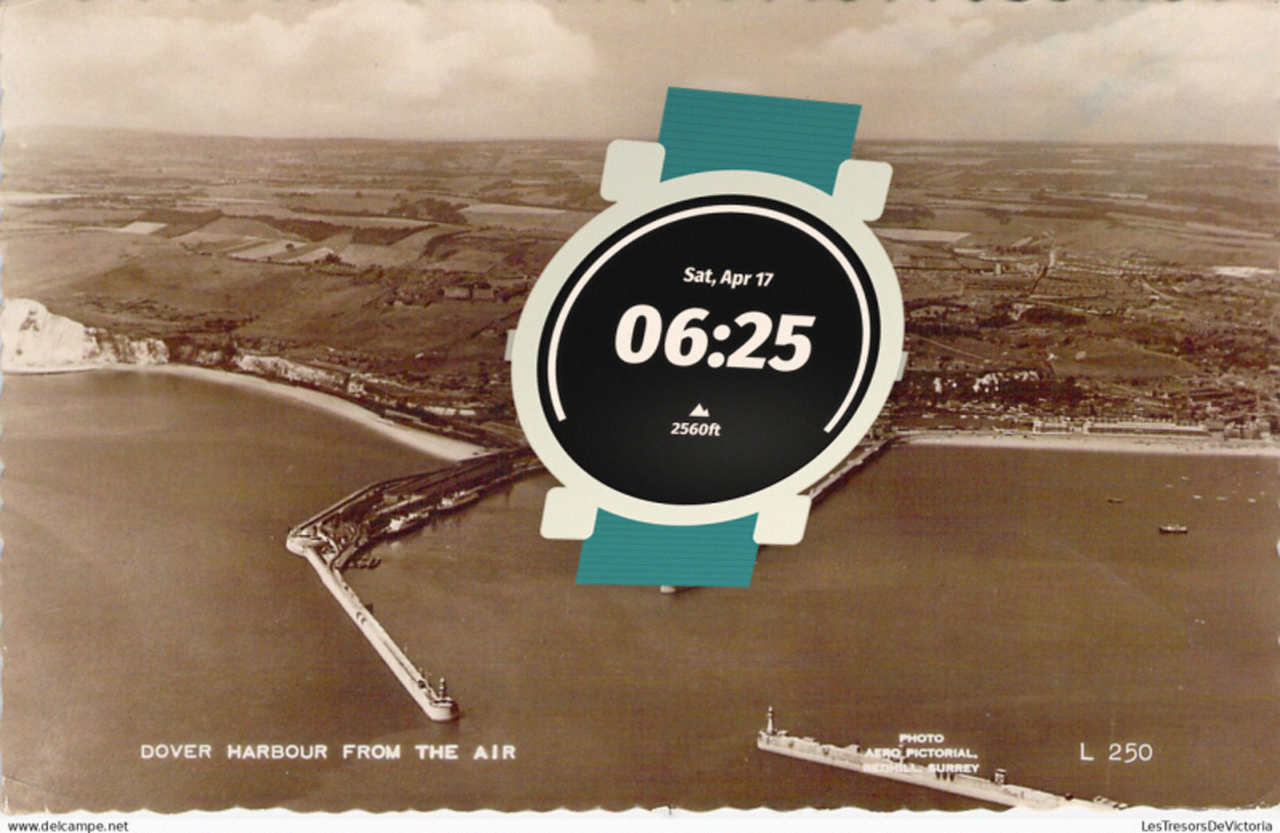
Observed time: 6h25
